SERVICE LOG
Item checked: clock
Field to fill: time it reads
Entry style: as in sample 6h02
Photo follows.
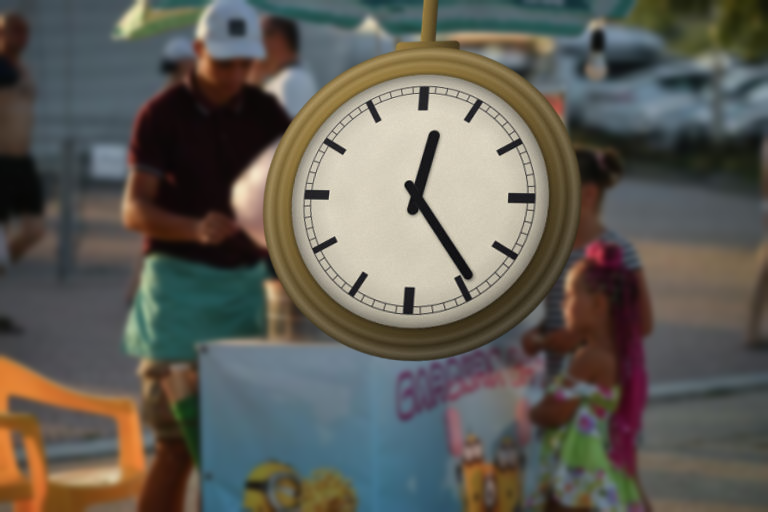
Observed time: 12h24
